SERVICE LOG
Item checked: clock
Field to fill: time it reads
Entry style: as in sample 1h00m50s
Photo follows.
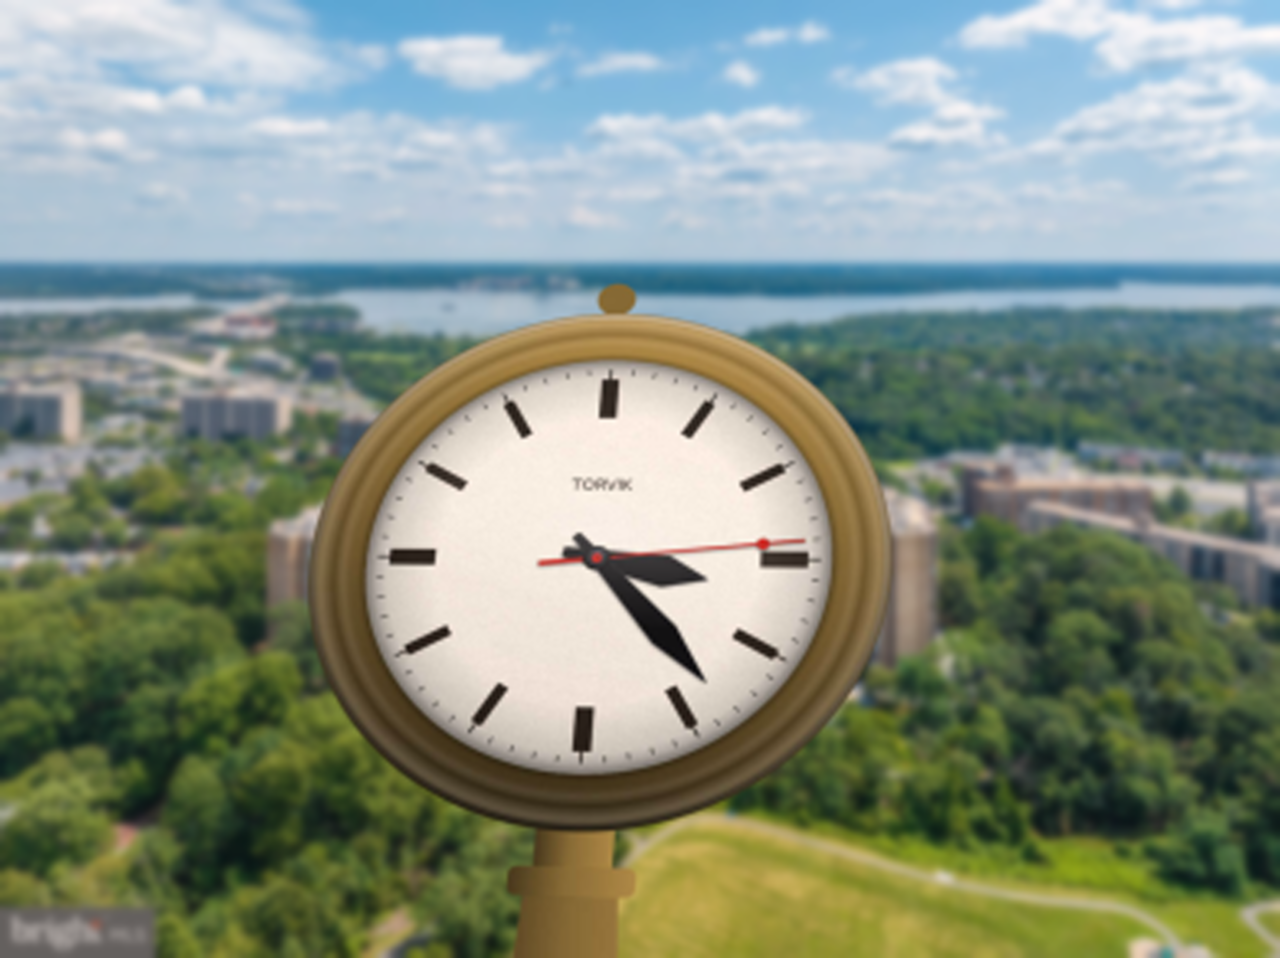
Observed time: 3h23m14s
